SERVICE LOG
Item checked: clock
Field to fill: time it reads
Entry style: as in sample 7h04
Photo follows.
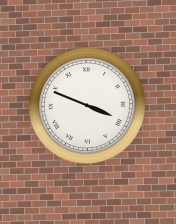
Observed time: 3h49
